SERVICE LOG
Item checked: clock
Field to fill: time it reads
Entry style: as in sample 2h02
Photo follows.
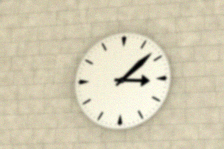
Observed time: 3h08
